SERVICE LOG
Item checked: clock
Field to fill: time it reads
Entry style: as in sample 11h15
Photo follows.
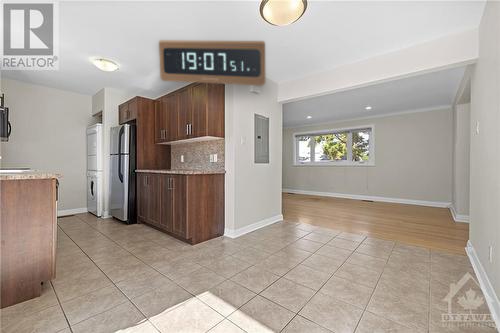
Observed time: 19h07
